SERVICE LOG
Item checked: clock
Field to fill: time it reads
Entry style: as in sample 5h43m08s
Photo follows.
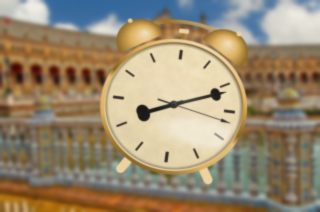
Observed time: 8h11m17s
